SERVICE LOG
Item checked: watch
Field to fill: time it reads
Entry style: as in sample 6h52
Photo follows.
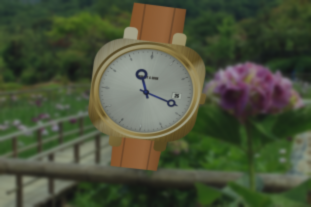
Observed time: 11h18
